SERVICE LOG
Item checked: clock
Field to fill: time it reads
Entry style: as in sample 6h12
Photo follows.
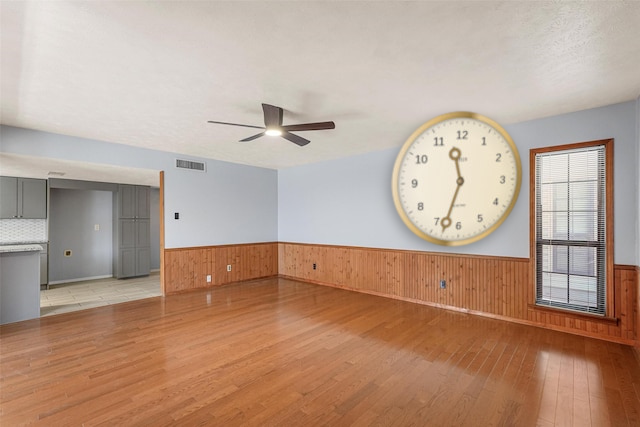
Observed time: 11h33
